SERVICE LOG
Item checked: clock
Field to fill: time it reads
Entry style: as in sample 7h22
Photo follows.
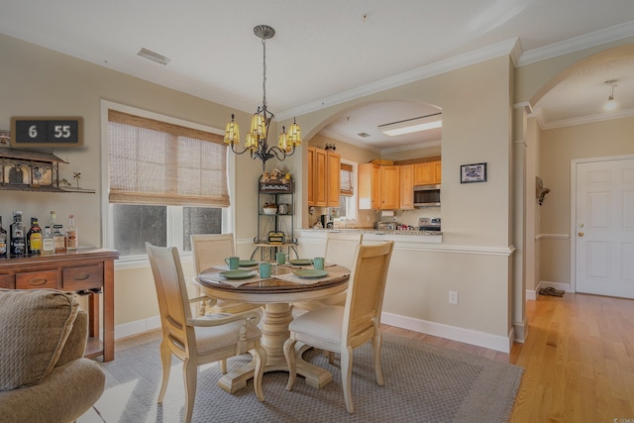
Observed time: 6h55
